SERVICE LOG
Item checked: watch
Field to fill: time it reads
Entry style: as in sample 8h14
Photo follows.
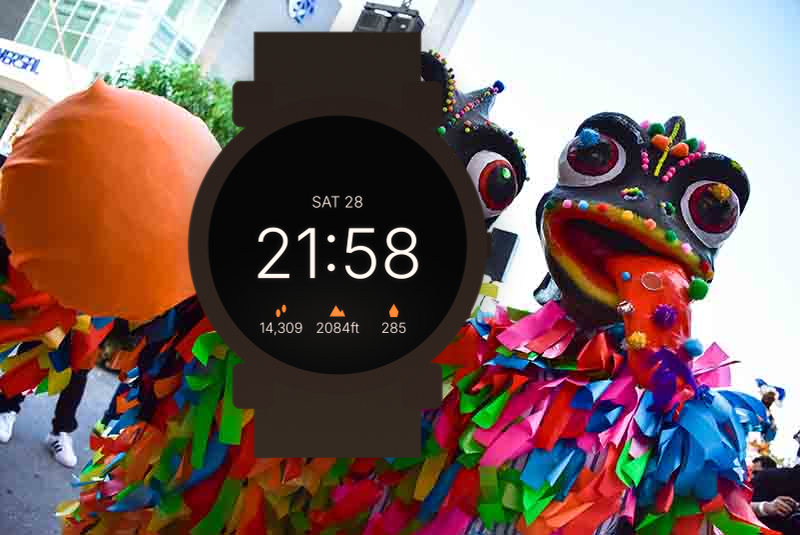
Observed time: 21h58
